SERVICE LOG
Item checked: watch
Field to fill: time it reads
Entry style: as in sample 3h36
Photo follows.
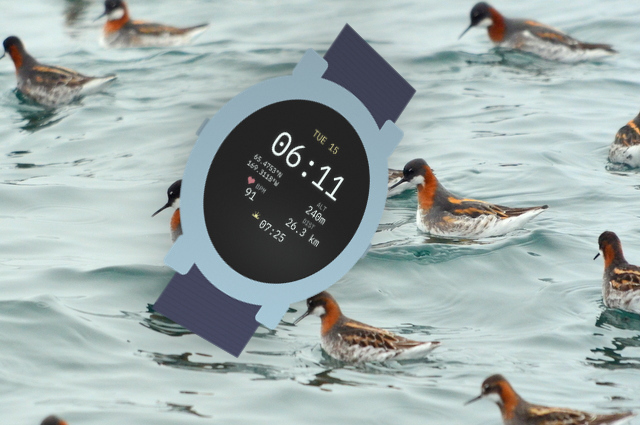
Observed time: 6h11
